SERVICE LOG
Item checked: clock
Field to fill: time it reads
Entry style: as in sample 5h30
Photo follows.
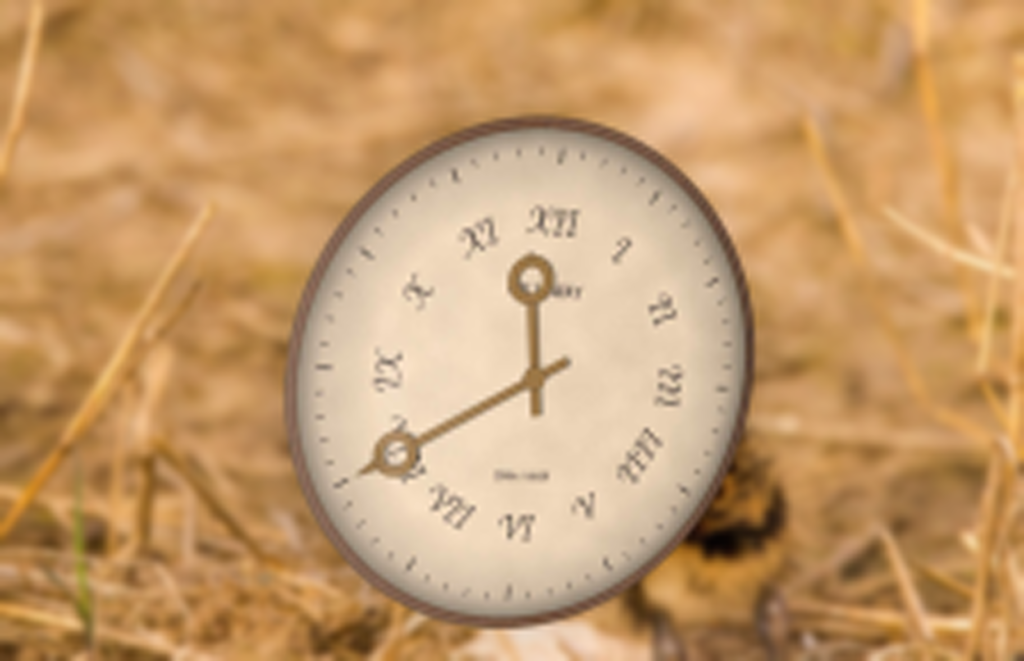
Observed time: 11h40
